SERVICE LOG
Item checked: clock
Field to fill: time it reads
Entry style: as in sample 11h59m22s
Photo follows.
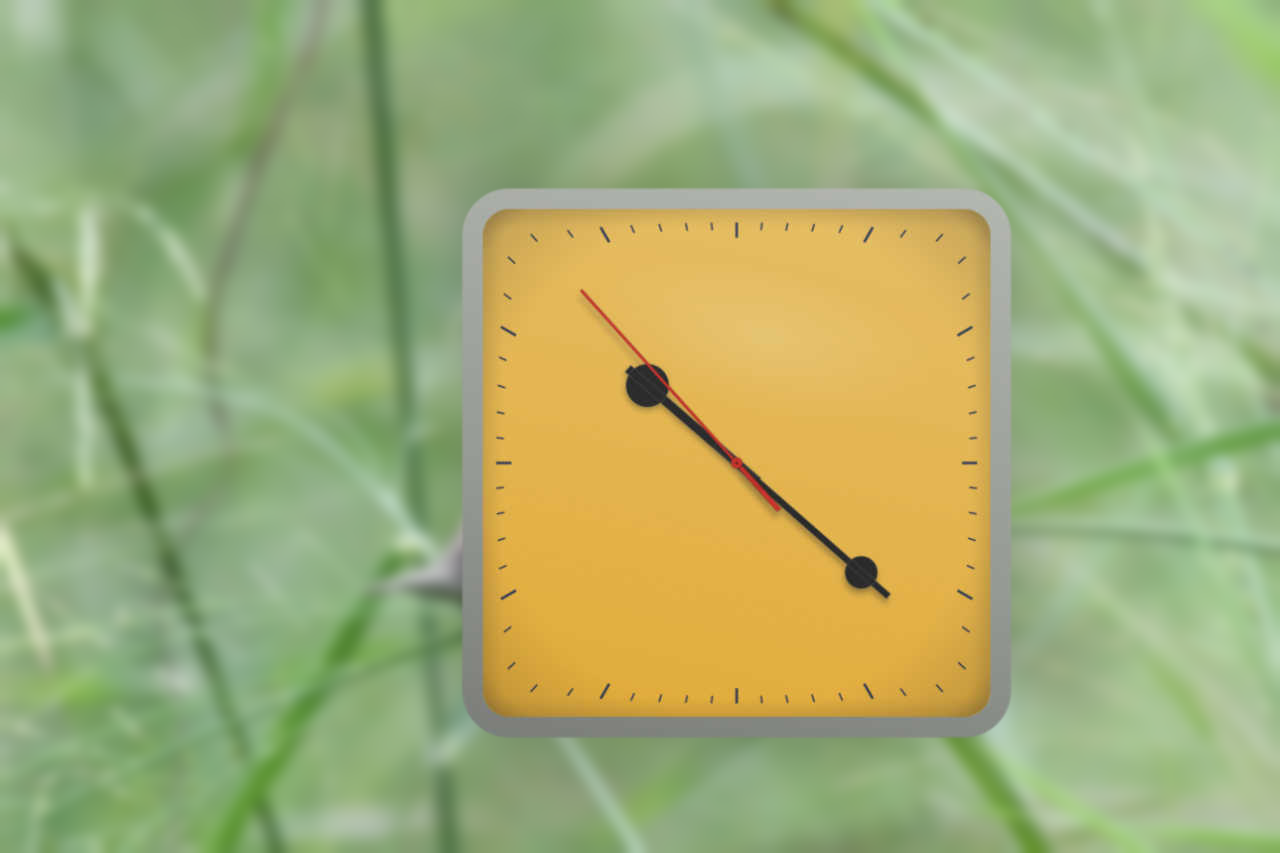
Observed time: 10h21m53s
